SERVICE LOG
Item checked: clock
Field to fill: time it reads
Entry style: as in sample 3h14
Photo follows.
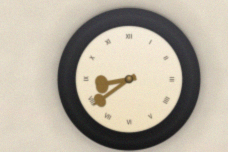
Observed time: 8h39
